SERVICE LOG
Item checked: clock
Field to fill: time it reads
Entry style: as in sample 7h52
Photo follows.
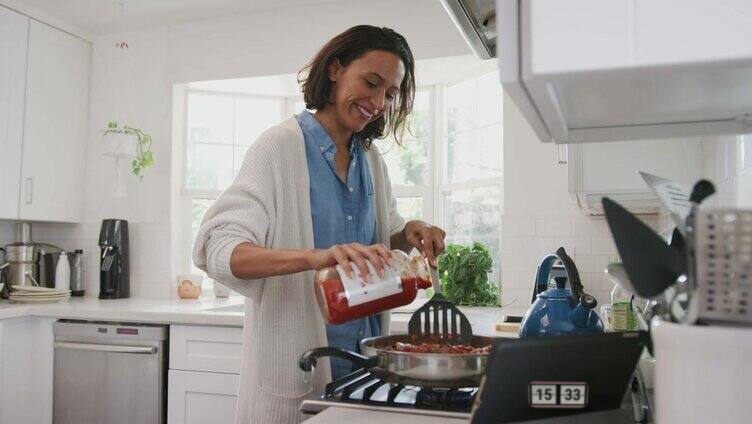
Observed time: 15h33
